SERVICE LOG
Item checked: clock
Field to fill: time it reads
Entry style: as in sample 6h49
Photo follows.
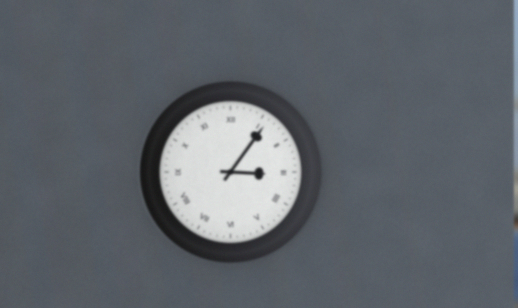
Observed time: 3h06
